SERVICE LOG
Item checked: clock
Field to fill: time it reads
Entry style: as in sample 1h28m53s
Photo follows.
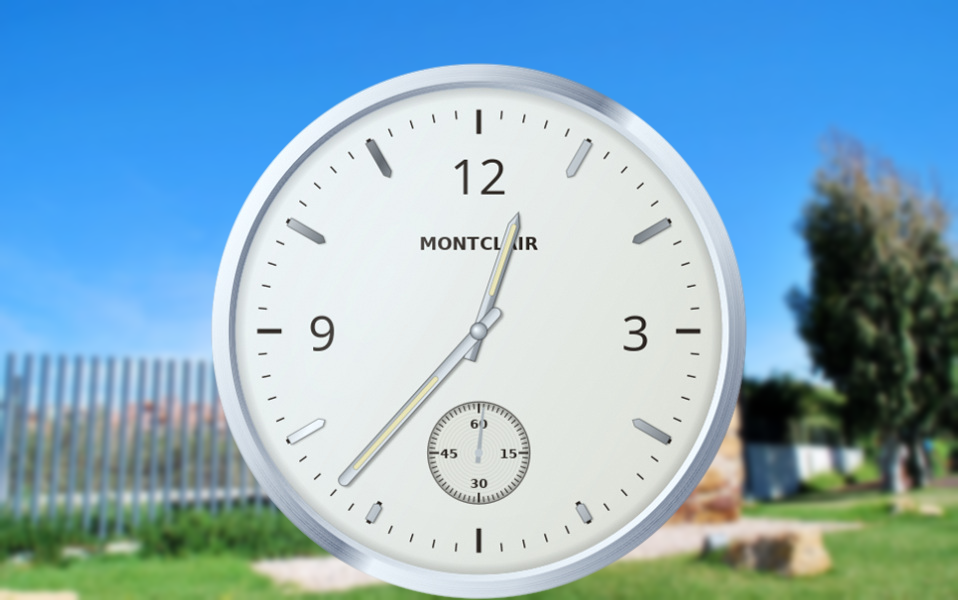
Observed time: 12h37m01s
